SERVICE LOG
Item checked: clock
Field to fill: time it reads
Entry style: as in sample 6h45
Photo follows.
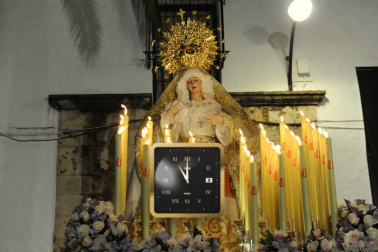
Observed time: 11h00
